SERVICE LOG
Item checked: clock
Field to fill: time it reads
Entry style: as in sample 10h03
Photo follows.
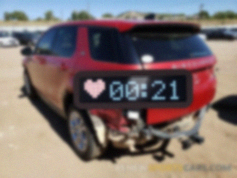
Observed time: 0h21
